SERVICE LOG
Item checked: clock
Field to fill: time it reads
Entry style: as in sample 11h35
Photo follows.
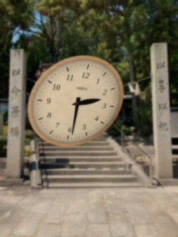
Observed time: 2h29
